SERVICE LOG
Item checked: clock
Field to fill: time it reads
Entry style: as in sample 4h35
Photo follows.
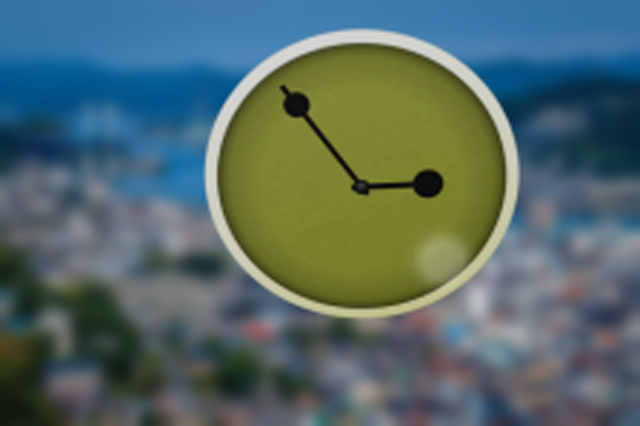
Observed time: 2h54
